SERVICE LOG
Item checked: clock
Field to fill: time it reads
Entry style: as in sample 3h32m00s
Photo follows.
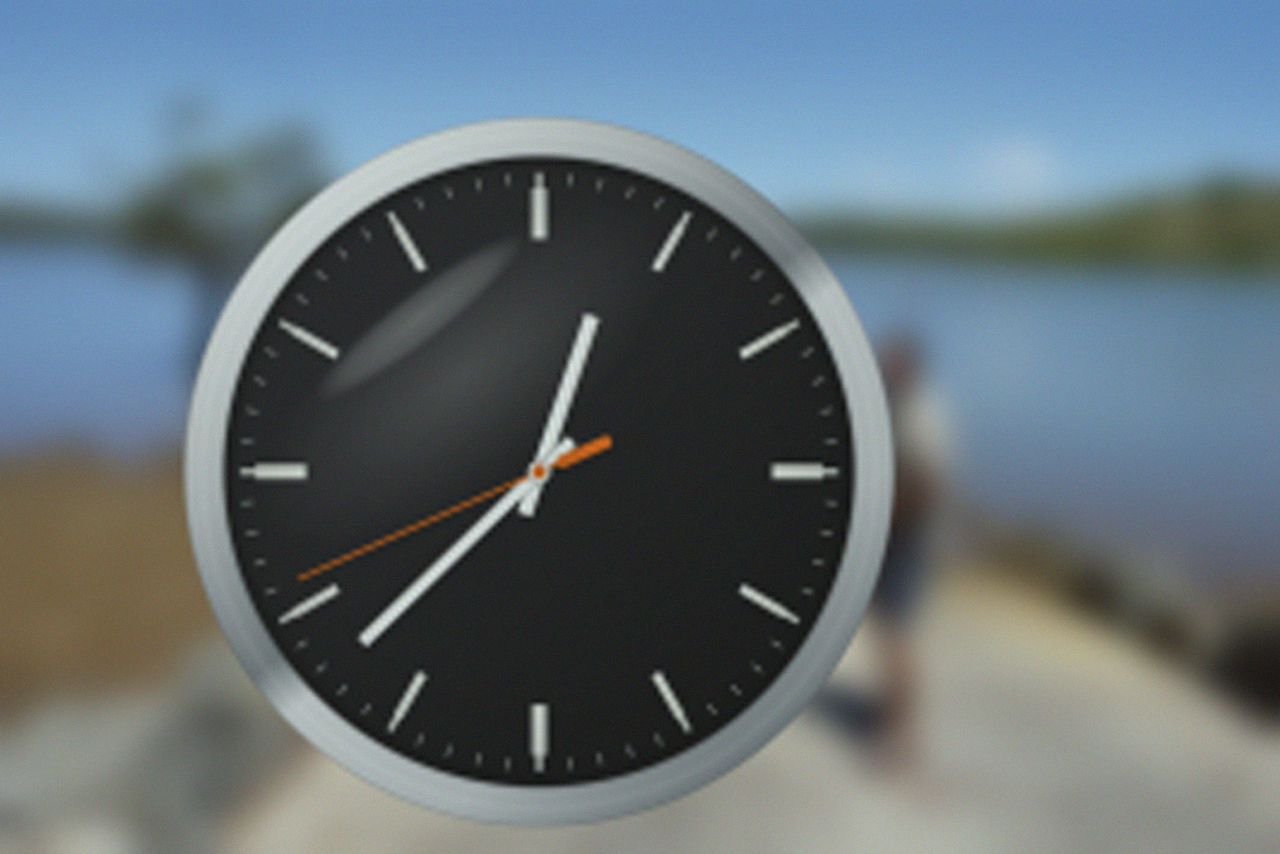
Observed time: 12h37m41s
